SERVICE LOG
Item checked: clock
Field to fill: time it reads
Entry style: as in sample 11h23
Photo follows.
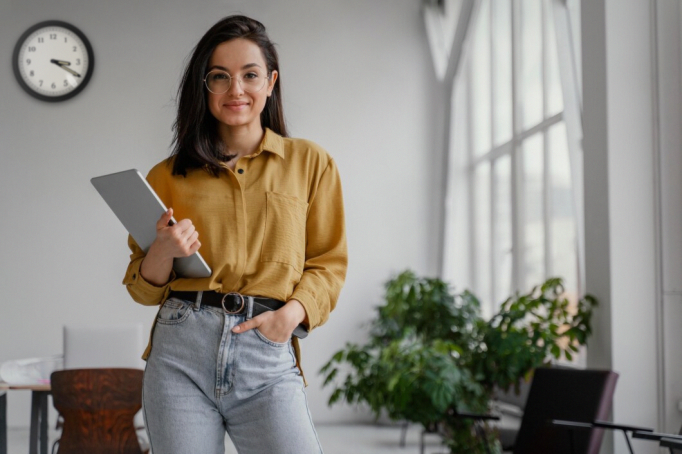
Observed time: 3h20
